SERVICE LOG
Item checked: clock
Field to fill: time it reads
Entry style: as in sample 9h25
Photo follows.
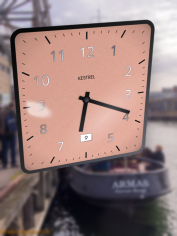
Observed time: 6h19
